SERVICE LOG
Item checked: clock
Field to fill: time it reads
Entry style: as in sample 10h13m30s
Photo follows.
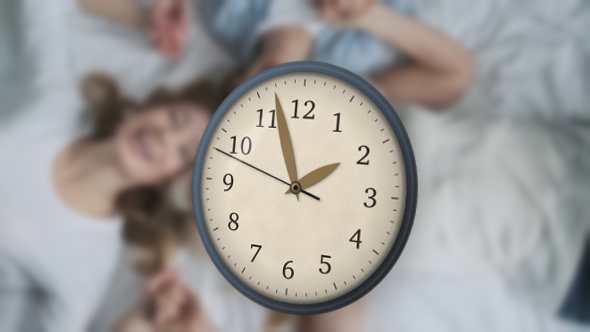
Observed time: 1h56m48s
